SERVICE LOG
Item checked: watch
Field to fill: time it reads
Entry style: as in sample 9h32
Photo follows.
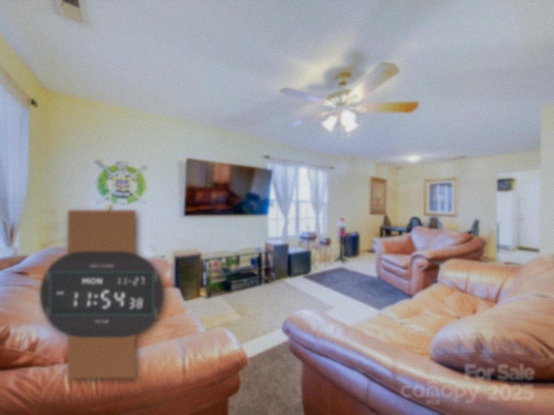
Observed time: 11h54
